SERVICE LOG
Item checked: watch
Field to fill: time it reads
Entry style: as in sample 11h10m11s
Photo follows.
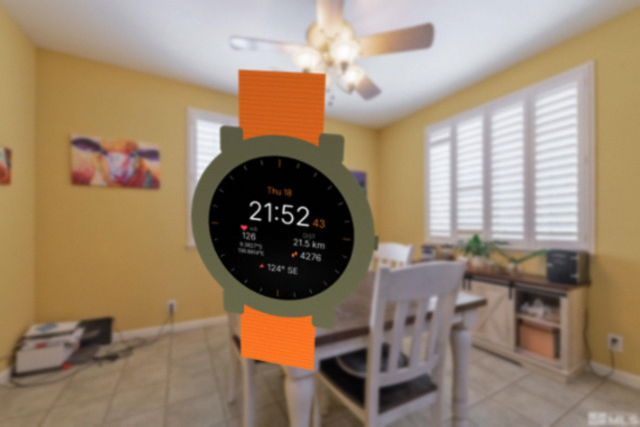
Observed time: 21h52m43s
